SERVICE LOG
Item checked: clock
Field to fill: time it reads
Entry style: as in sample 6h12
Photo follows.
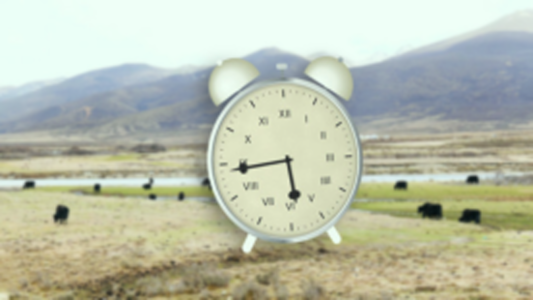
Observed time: 5h44
